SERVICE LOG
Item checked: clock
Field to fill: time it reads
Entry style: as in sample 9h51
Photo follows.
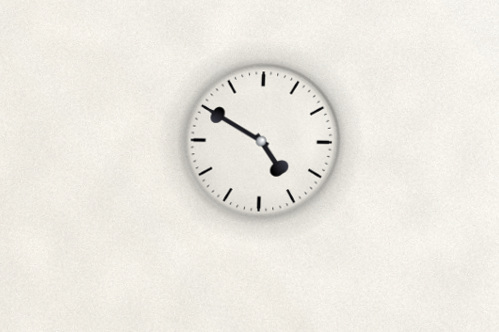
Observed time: 4h50
